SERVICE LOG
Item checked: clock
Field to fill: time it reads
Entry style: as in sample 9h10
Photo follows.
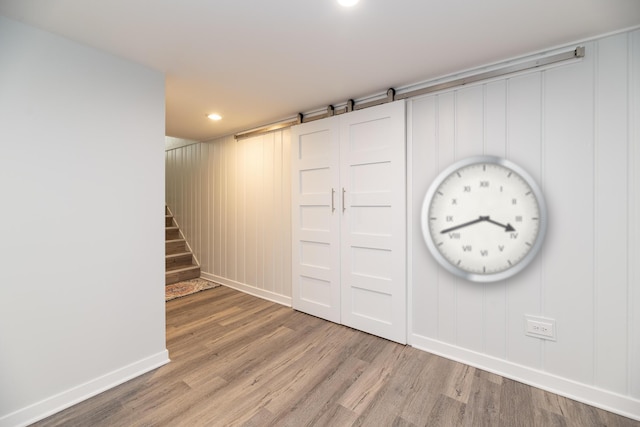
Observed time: 3h42
